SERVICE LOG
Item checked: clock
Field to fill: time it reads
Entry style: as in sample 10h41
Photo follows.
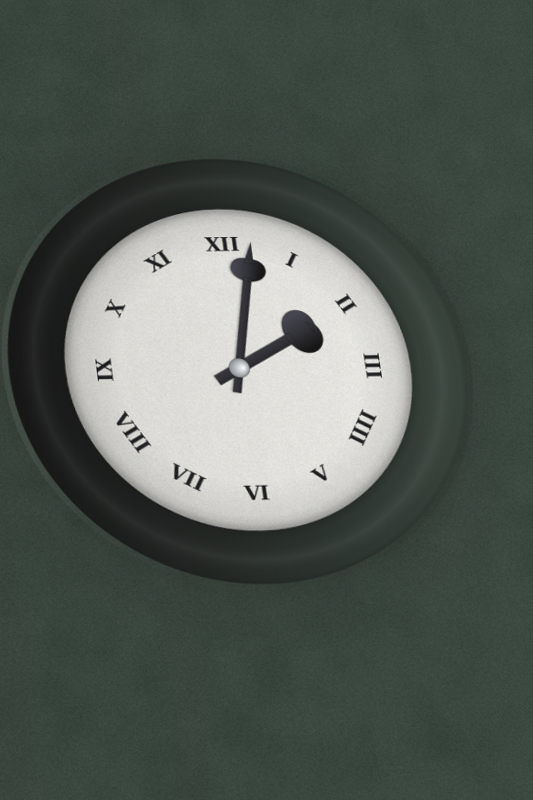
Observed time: 2h02
